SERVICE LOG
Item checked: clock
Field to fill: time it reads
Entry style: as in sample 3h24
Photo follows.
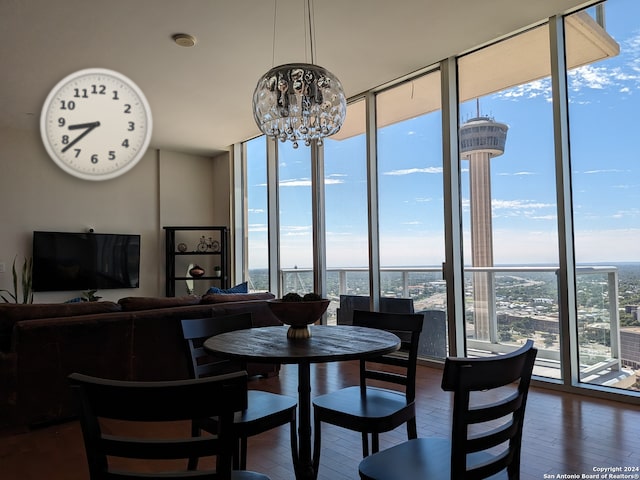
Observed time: 8h38
